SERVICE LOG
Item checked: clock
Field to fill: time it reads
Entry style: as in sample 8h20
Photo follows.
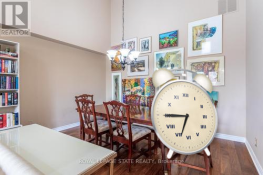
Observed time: 6h45
